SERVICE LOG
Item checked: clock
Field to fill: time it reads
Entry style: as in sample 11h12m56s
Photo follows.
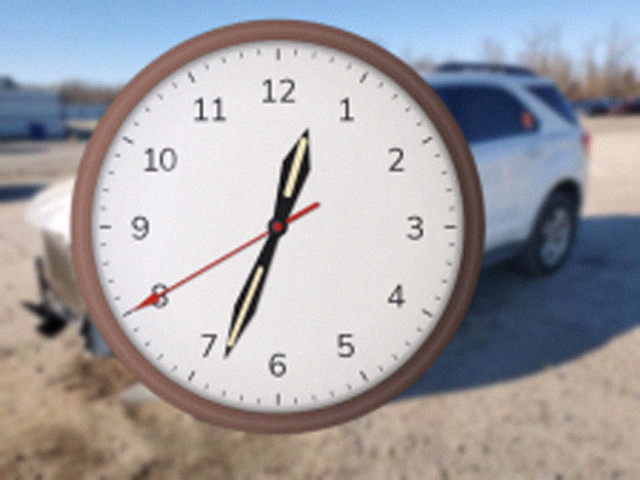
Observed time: 12h33m40s
